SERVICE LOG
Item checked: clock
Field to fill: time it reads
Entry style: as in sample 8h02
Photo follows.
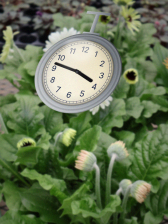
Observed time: 3h47
